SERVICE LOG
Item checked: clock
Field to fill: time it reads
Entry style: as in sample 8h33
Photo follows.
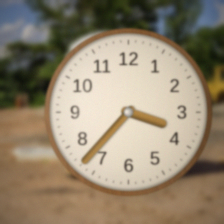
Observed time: 3h37
